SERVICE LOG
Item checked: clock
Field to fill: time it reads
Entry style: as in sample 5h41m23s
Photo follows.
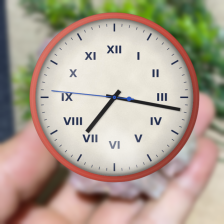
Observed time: 7h16m46s
